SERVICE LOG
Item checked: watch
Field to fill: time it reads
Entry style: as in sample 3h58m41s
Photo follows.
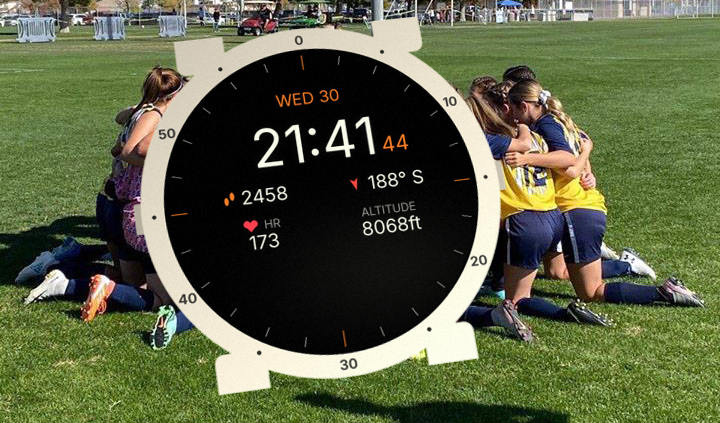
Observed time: 21h41m44s
